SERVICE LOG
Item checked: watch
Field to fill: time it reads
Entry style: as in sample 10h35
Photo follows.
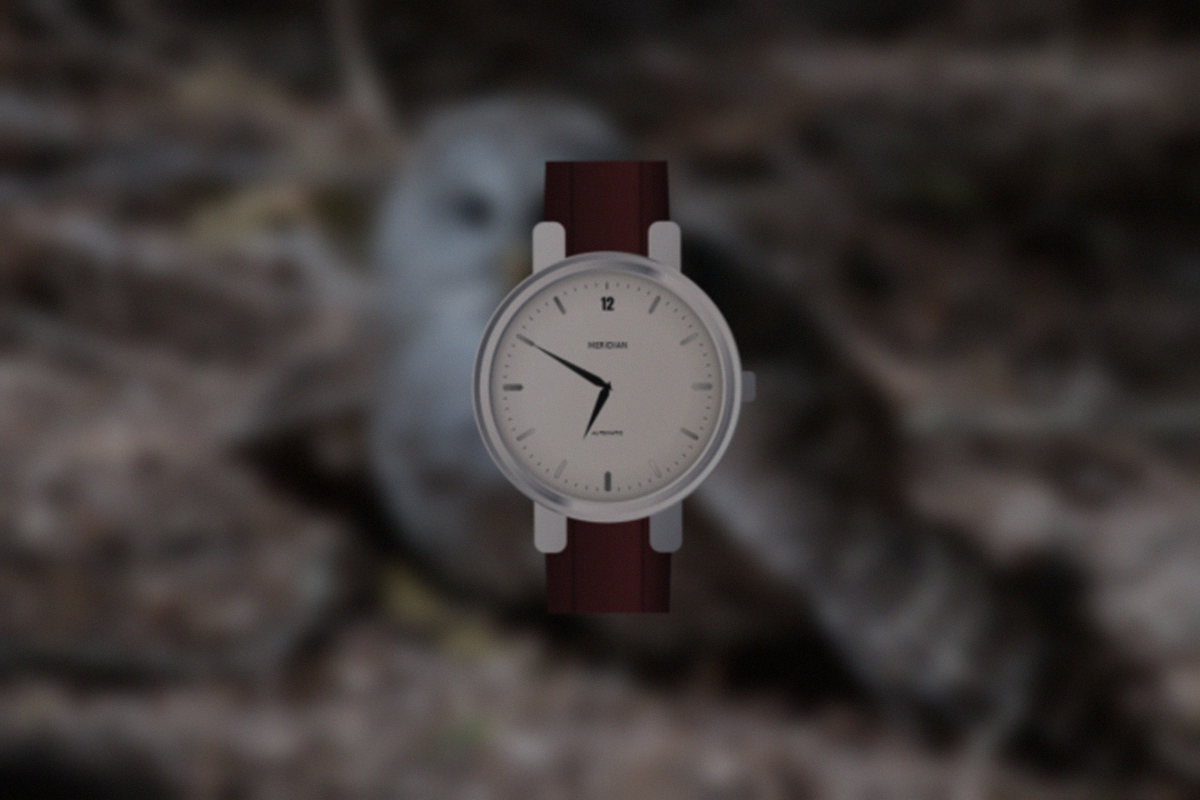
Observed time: 6h50
